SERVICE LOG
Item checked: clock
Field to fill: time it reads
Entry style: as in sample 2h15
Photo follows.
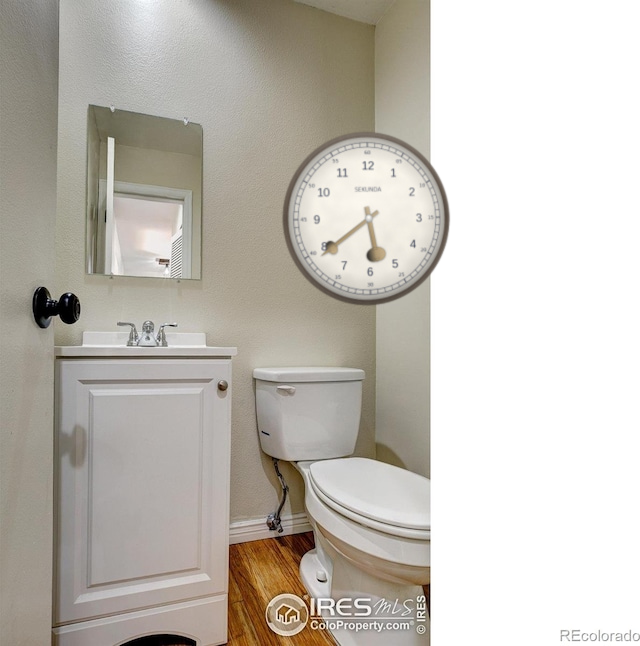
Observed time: 5h39
